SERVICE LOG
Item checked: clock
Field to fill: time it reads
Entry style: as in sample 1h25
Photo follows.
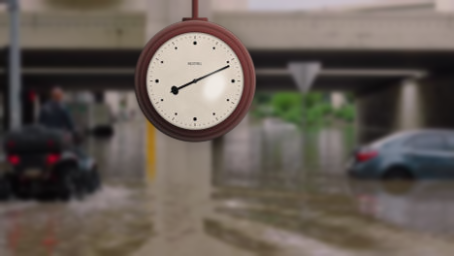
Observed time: 8h11
